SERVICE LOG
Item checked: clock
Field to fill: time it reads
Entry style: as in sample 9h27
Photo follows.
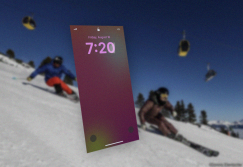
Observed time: 7h20
